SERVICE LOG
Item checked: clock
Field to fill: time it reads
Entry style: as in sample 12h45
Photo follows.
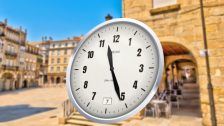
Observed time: 11h26
